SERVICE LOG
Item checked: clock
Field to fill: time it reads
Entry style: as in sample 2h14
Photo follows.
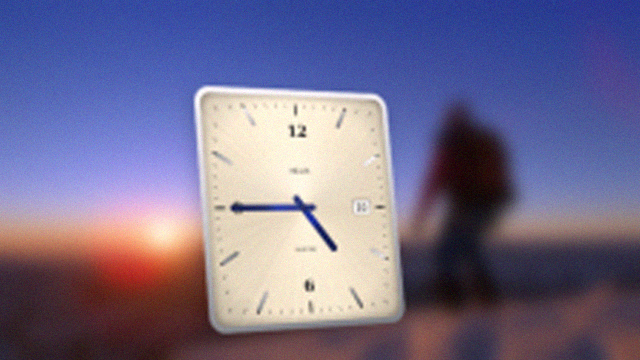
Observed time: 4h45
